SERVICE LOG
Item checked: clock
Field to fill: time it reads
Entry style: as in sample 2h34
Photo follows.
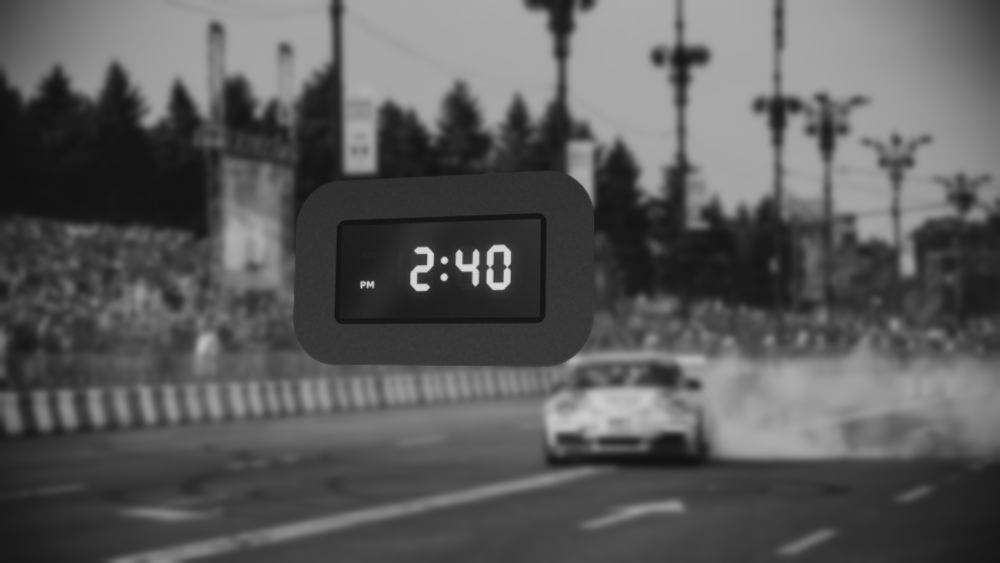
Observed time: 2h40
